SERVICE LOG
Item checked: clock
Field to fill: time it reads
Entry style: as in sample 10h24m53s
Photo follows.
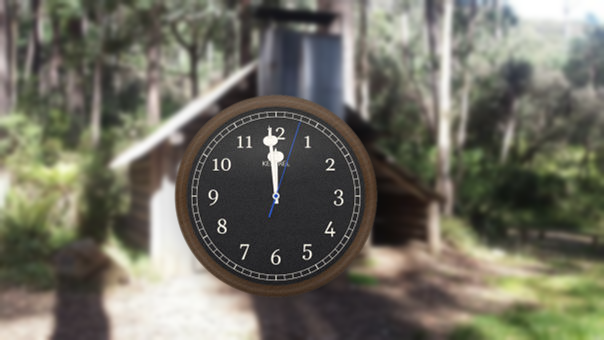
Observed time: 11h59m03s
